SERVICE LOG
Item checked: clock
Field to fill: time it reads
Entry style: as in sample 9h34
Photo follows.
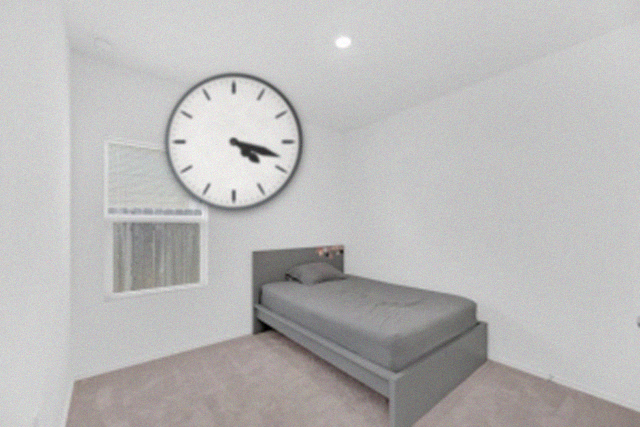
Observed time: 4h18
